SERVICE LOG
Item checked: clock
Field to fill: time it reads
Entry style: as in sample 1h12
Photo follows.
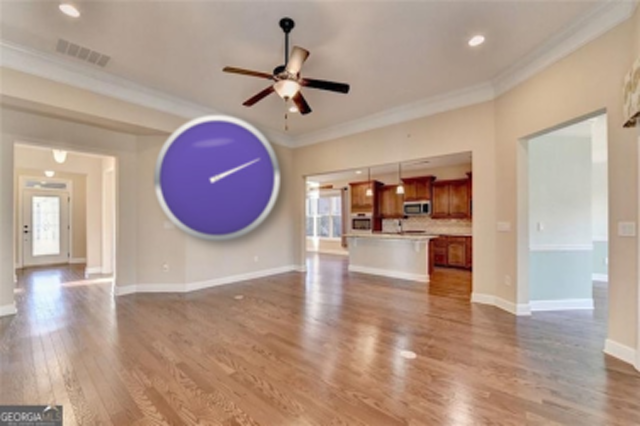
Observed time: 2h11
